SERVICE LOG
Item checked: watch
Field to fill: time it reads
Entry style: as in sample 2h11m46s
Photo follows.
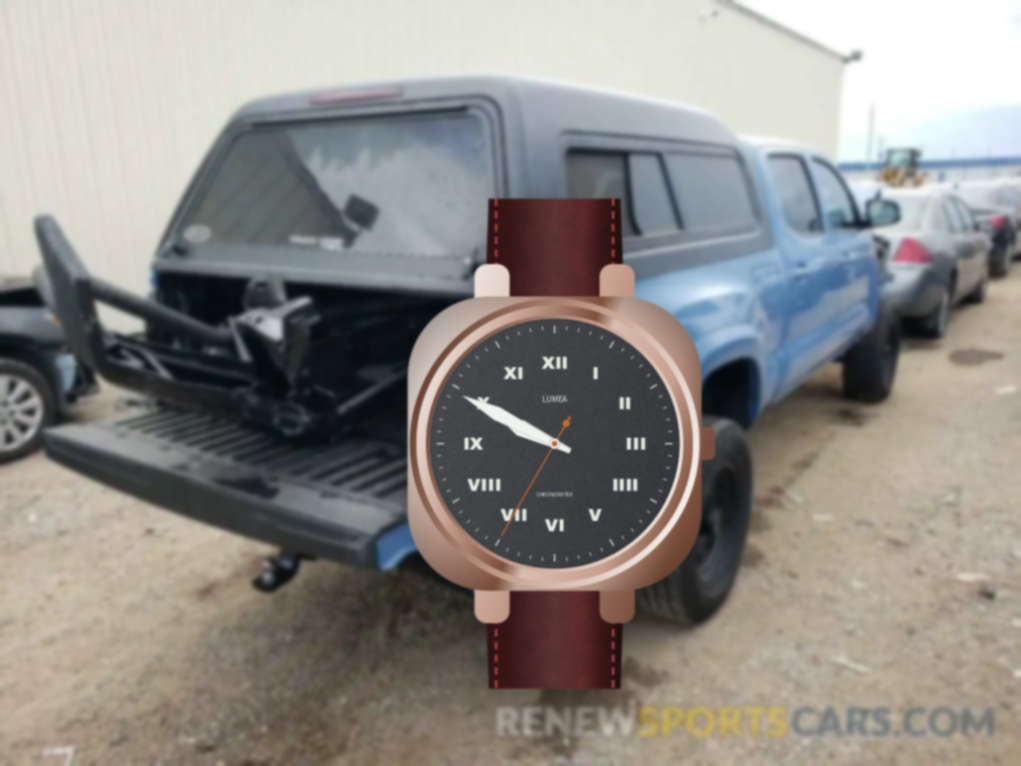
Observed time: 9h49m35s
